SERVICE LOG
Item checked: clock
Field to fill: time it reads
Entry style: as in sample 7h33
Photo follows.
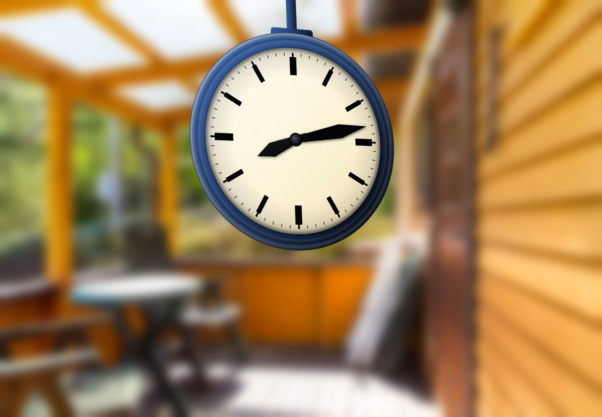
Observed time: 8h13
